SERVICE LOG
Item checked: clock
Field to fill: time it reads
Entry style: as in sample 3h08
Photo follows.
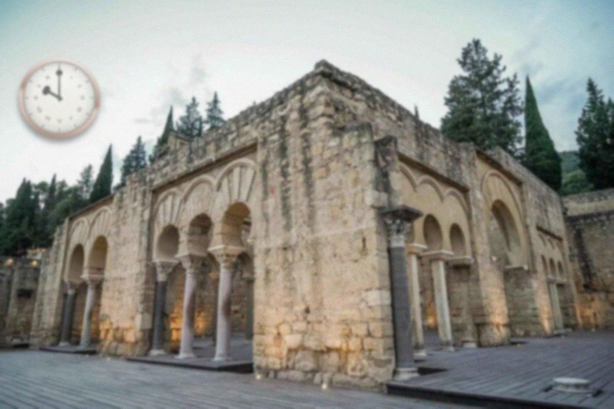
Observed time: 10h00
